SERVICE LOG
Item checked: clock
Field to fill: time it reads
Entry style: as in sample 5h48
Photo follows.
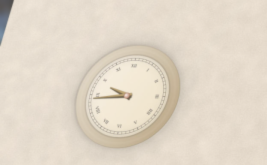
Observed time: 9h44
